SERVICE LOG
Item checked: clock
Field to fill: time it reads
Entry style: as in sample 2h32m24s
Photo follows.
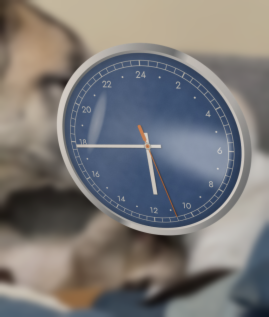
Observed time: 11h44m27s
